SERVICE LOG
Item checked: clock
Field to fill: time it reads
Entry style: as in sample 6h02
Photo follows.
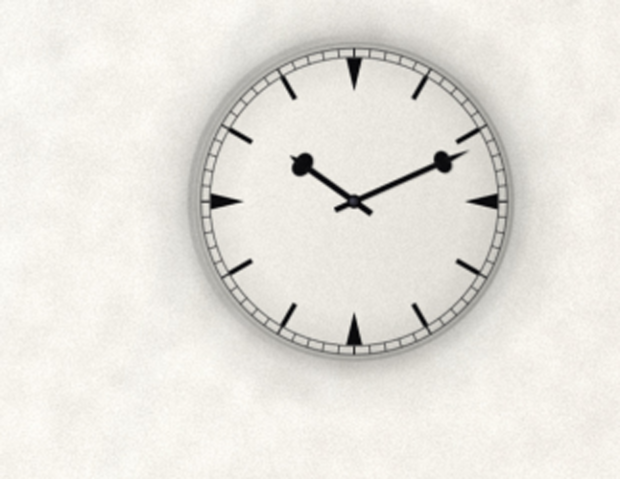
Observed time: 10h11
